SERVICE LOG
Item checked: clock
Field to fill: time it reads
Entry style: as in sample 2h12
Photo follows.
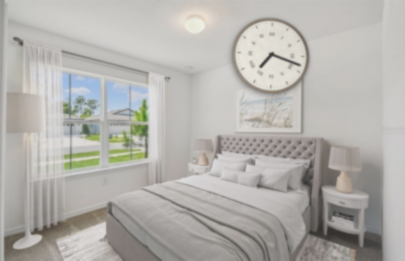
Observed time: 7h18
